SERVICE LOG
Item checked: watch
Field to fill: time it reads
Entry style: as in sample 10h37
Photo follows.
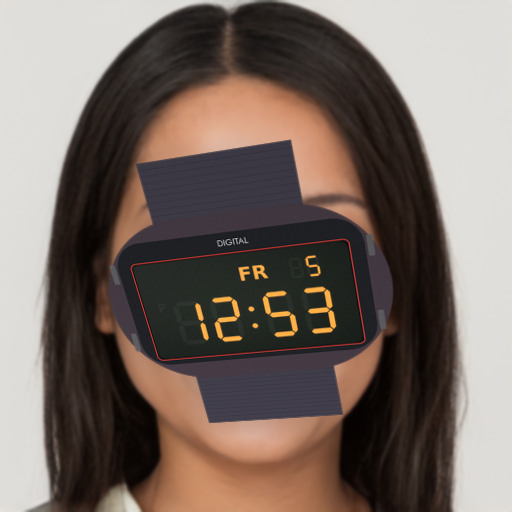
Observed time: 12h53
